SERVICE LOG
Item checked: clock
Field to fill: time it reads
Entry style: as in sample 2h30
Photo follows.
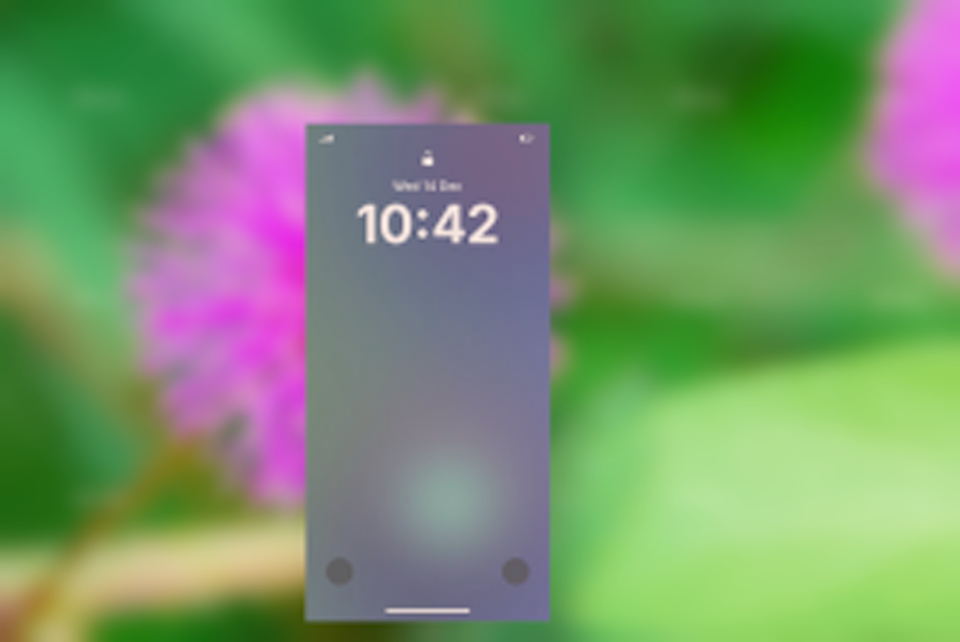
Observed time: 10h42
